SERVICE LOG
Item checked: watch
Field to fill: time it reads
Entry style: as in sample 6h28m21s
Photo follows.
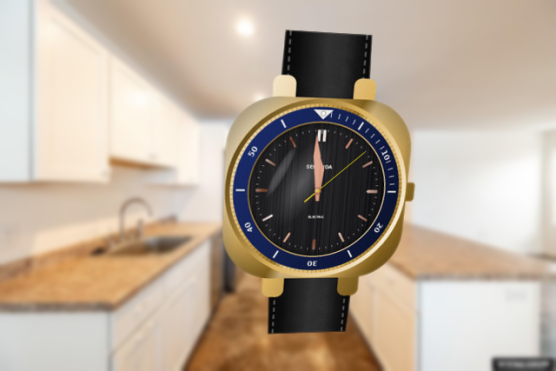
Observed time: 11h59m08s
